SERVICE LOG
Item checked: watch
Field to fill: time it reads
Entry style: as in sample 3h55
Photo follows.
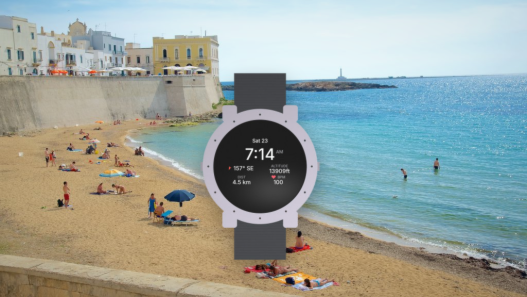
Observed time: 7h14
